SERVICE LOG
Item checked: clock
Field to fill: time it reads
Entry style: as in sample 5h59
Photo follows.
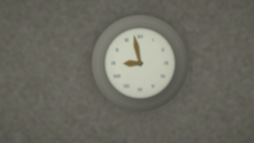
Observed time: 8h58
